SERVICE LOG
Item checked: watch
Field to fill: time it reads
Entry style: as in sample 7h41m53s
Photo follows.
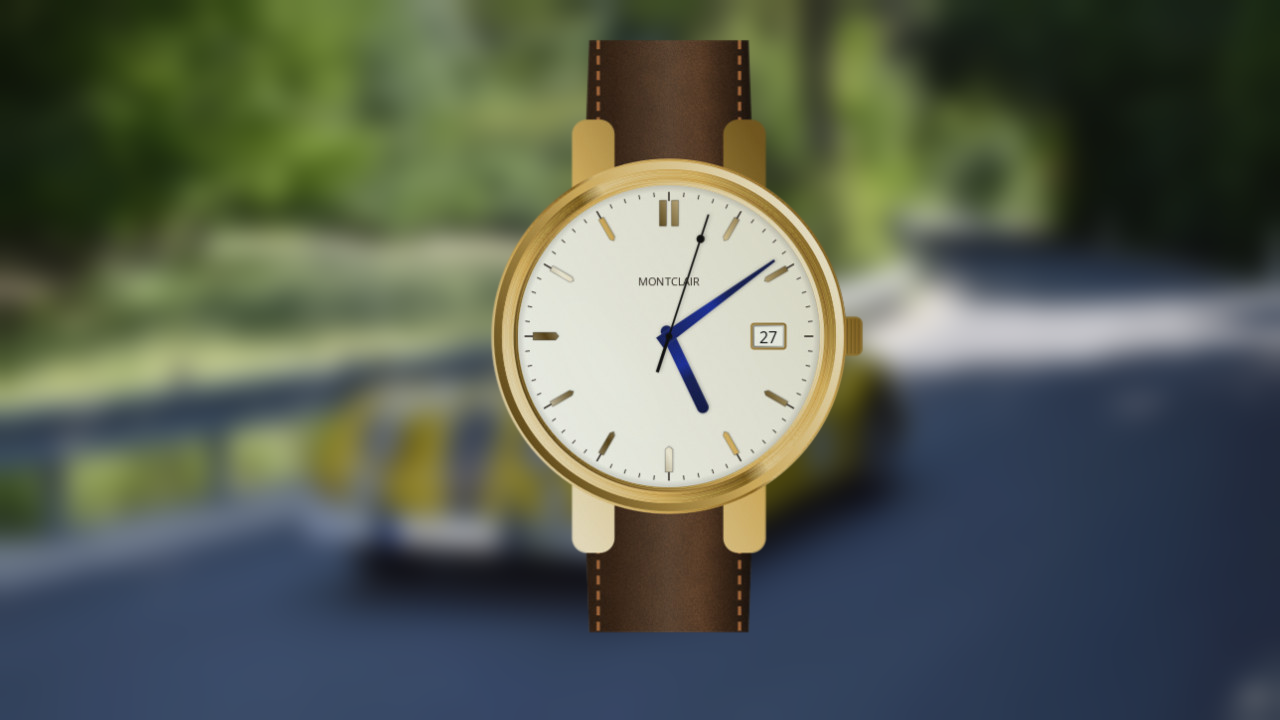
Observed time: 5h09m03s
